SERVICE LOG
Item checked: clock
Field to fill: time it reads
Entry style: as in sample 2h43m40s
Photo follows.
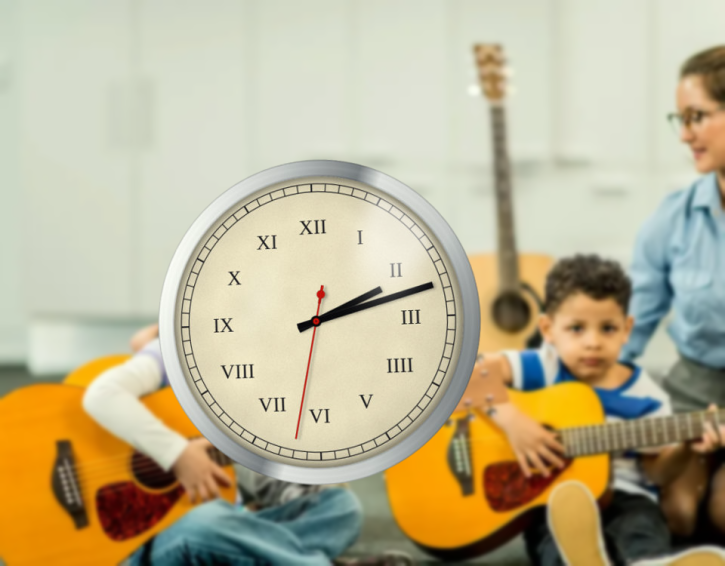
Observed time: 2h12m32s
